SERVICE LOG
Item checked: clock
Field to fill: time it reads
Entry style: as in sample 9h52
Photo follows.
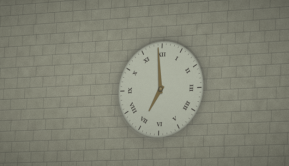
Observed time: 6h59
